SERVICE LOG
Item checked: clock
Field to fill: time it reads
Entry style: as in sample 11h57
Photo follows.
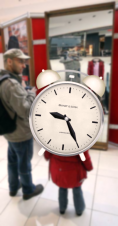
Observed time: 9h25
